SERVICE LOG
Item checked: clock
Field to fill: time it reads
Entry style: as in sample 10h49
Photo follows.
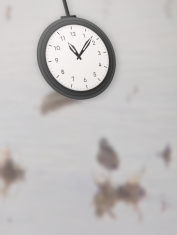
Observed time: 11h08
